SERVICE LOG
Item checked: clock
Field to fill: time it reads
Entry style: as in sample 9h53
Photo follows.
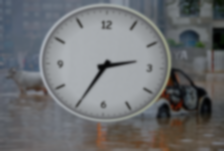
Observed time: 2h35
